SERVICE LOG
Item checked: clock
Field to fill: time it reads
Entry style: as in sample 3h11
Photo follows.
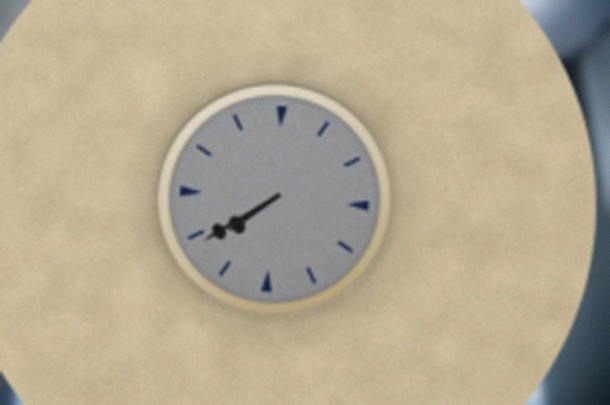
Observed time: 7h39
